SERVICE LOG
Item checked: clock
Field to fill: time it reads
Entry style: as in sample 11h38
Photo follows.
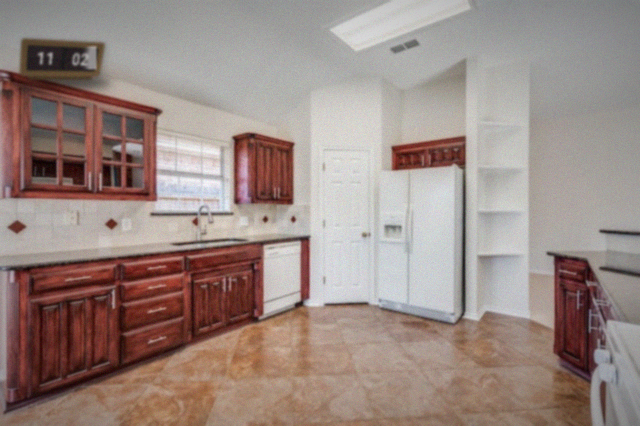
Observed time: 11h02
